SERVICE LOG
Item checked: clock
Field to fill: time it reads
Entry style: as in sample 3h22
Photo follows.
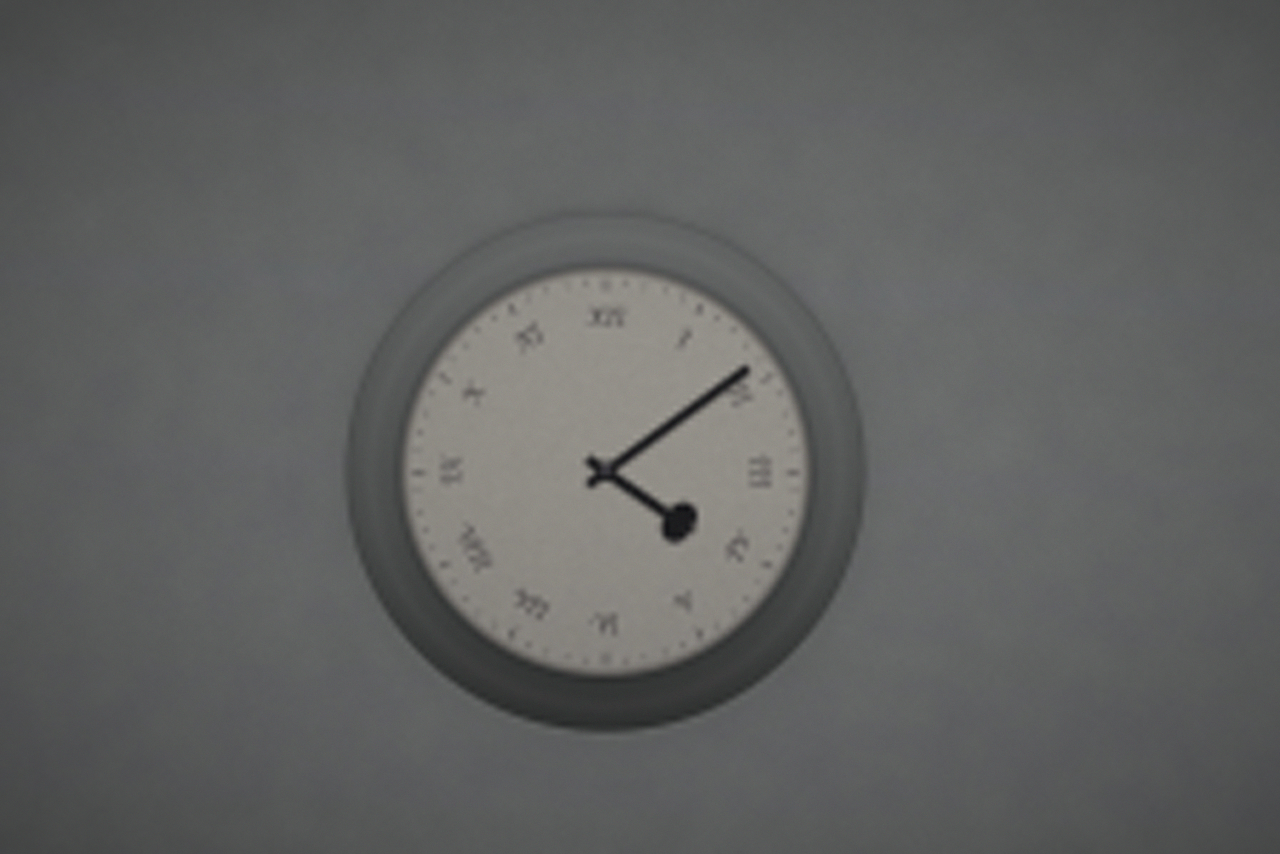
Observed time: 4h09
